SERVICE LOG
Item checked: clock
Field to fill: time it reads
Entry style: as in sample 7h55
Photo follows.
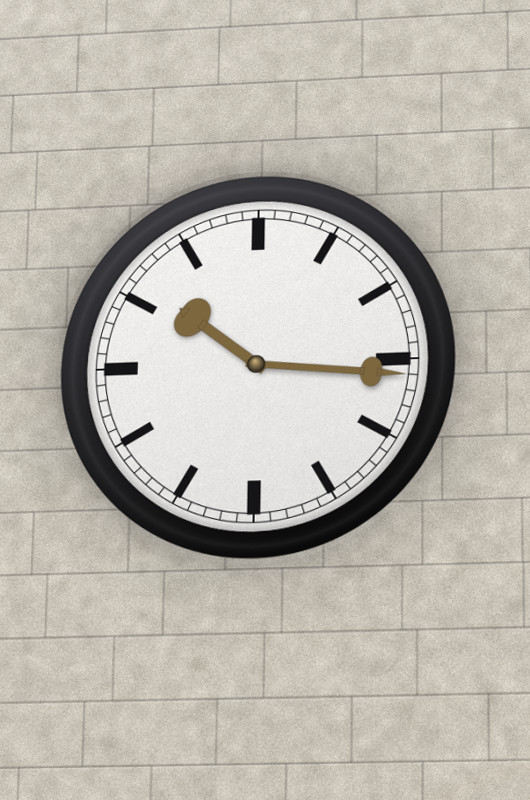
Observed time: 10h16
